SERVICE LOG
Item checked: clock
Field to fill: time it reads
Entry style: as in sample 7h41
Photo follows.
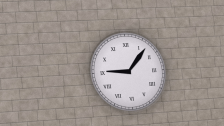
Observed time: 9h07
